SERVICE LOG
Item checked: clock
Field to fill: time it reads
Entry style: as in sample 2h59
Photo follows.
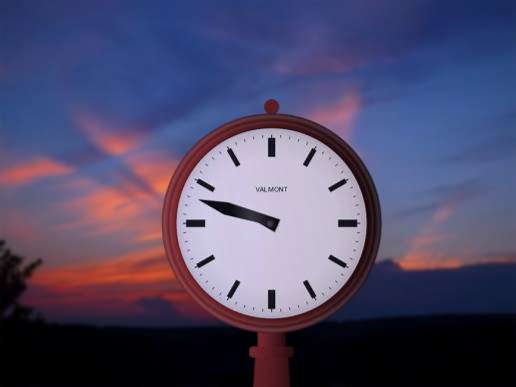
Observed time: 9h48
